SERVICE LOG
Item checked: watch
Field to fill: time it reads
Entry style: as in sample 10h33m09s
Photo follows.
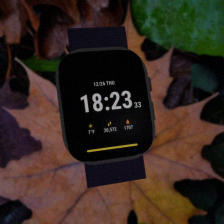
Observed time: 18h23m33s
